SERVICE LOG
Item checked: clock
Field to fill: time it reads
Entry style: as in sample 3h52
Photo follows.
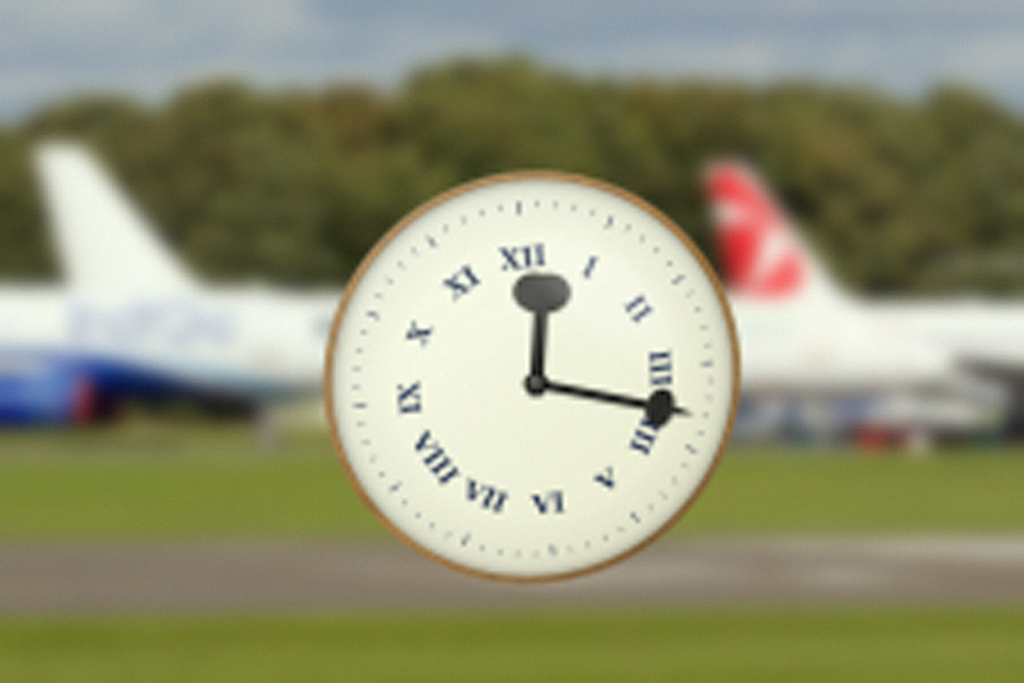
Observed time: 12h18
